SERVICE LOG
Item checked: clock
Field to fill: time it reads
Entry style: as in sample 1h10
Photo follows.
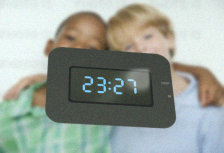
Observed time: 23h27
